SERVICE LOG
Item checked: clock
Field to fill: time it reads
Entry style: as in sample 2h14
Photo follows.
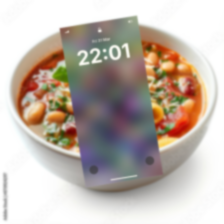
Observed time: 22h01
